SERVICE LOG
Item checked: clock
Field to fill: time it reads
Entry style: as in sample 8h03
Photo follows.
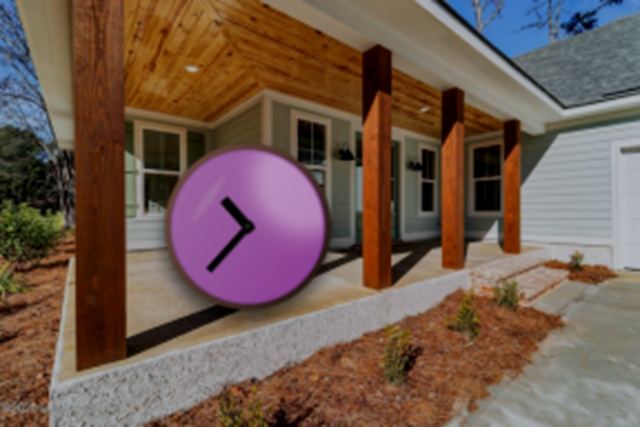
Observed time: 10h37
